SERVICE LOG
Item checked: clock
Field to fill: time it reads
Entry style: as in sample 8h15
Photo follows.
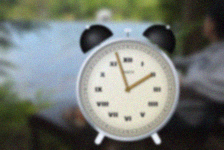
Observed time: 1h57
